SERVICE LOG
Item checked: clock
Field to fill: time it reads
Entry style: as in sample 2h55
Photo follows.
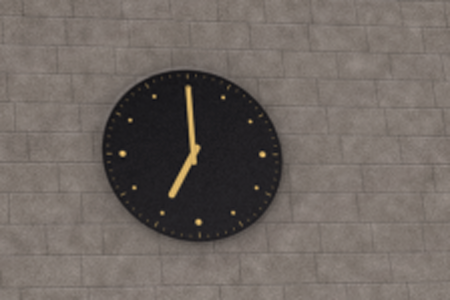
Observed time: 7h00
